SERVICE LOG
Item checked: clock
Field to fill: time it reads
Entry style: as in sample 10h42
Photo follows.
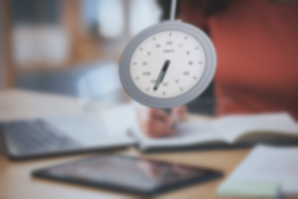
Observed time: 6h33
